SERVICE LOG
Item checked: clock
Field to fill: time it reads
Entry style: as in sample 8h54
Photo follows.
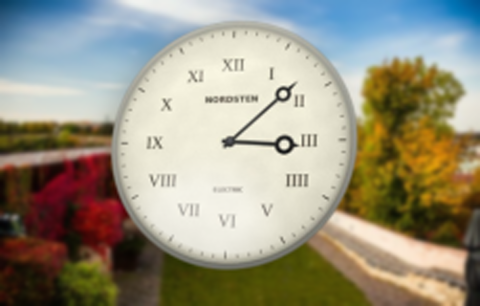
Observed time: 3h08
